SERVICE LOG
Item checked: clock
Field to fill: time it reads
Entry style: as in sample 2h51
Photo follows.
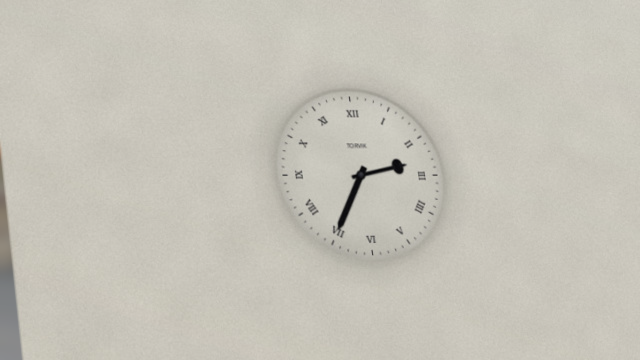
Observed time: 2h35
